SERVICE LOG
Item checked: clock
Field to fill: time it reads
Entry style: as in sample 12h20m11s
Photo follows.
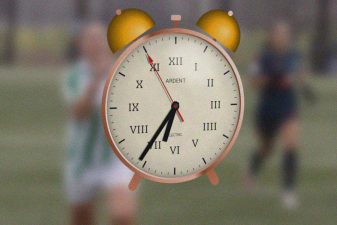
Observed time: 6h35m55s
